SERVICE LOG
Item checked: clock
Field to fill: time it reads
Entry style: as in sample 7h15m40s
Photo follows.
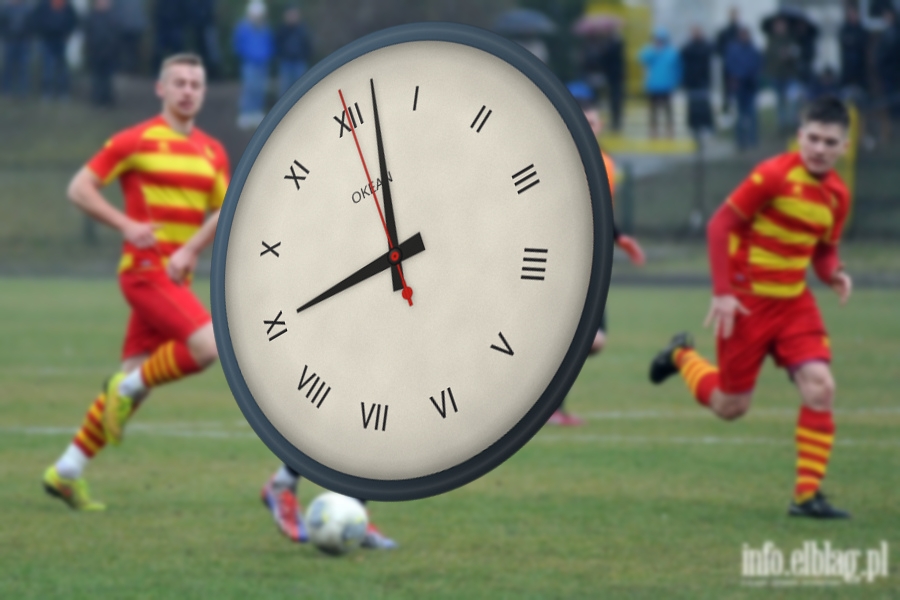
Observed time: 9h02m00s
